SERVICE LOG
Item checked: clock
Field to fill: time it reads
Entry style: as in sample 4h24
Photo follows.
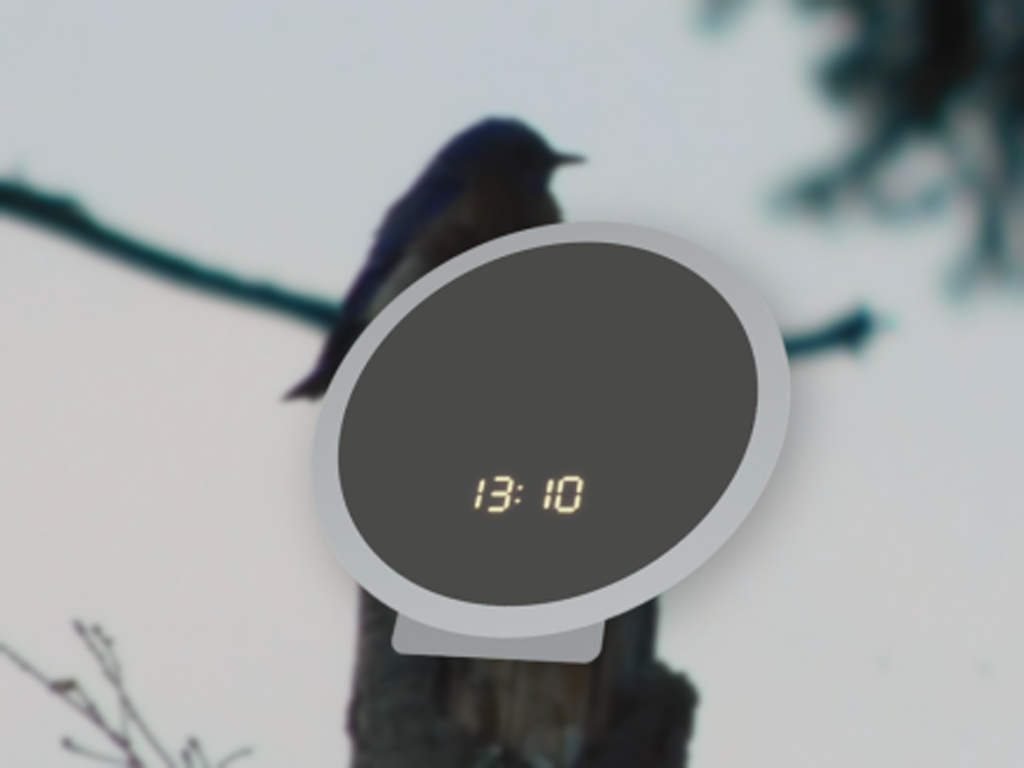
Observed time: 13h10
